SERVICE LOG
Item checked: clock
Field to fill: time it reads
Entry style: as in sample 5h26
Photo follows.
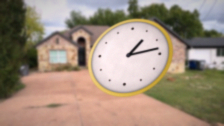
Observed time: 1h13
